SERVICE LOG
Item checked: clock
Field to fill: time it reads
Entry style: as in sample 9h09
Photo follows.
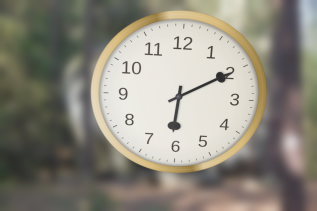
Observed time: 6h10
